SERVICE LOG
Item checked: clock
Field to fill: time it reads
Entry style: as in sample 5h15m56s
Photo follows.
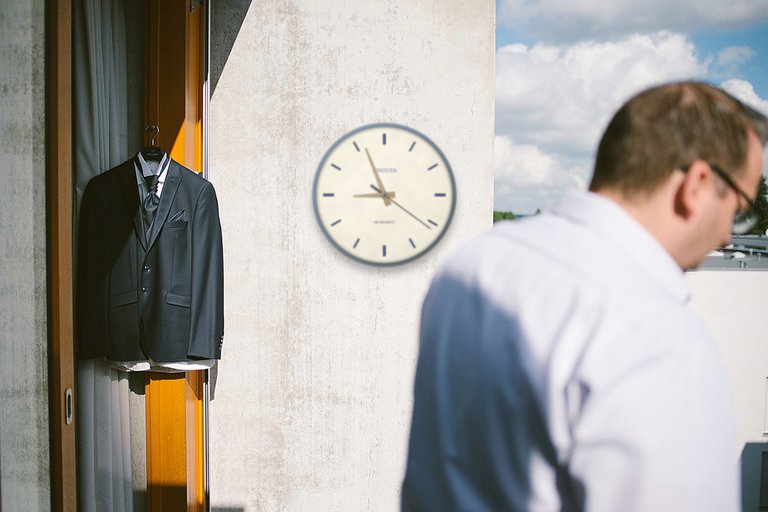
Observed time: 8h56m21s
